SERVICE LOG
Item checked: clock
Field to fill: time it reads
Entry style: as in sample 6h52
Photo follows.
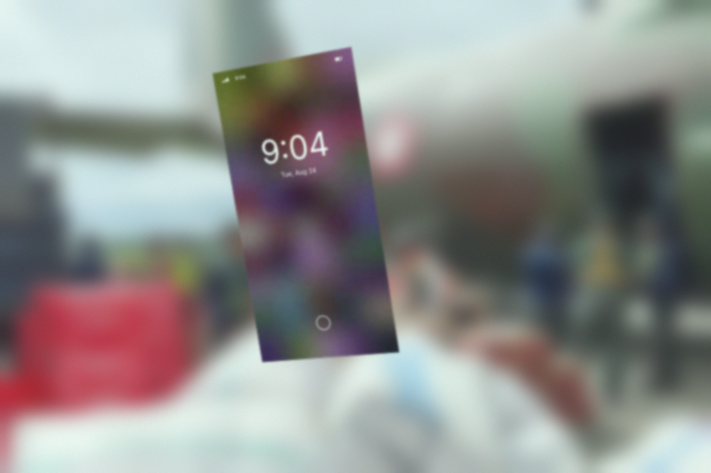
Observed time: 9h04
